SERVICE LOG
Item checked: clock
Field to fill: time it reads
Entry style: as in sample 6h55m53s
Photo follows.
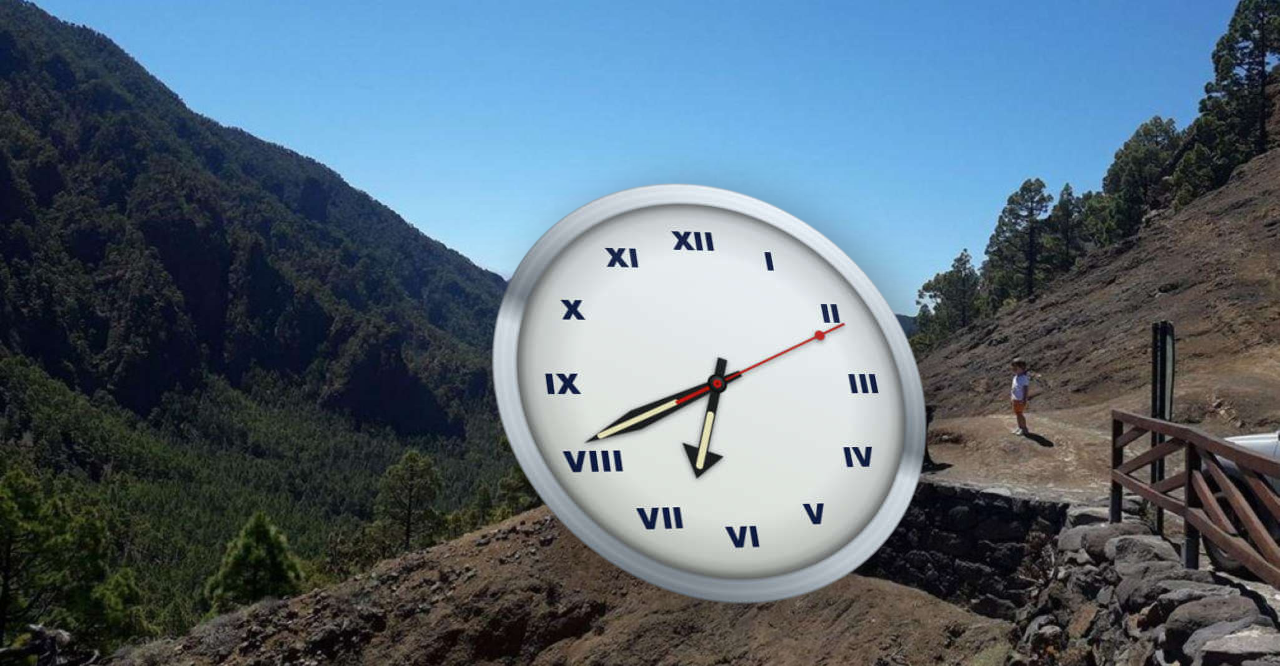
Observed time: 6h41m11s
